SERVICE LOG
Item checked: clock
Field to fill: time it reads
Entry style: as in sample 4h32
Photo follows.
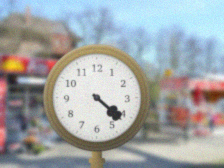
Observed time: 4h22
